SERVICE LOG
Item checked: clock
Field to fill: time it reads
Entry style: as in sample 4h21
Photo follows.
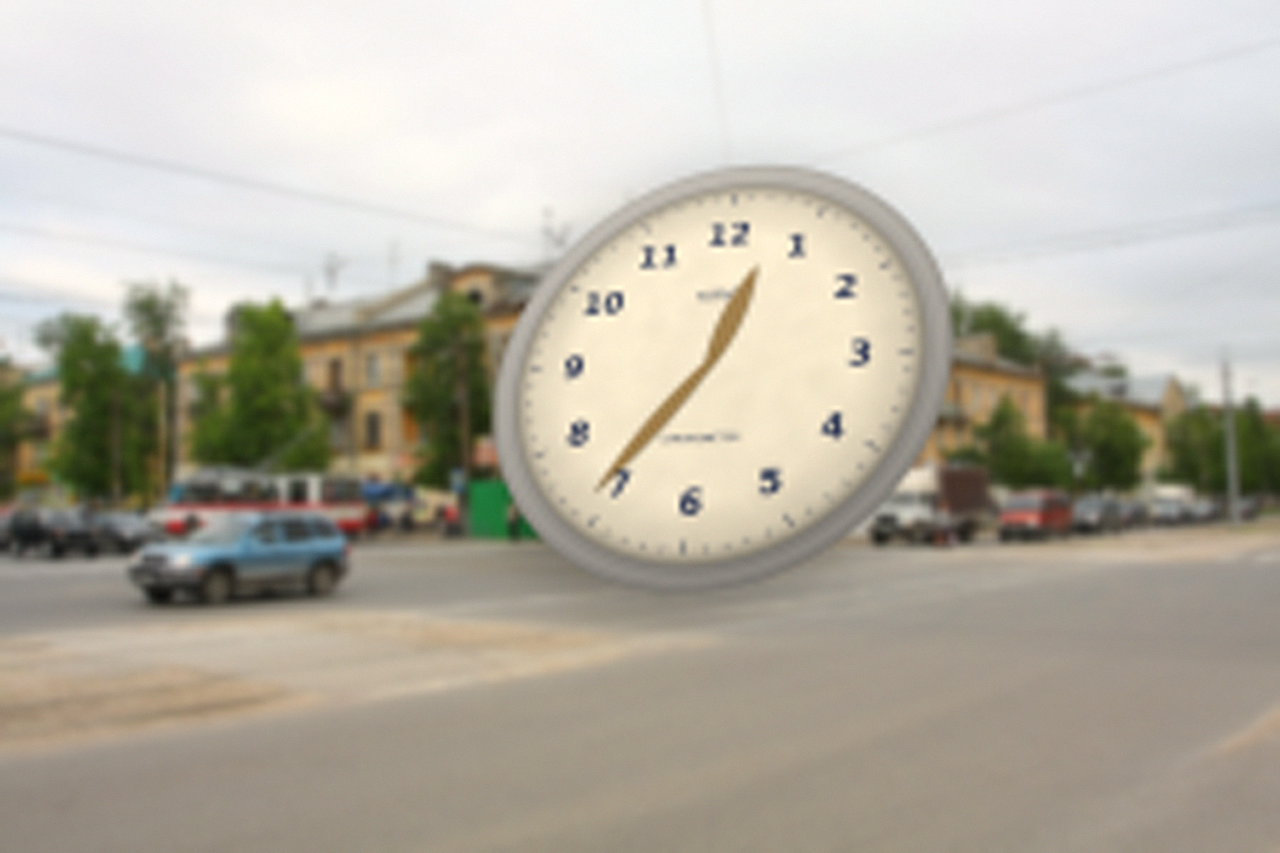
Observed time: 12h36
